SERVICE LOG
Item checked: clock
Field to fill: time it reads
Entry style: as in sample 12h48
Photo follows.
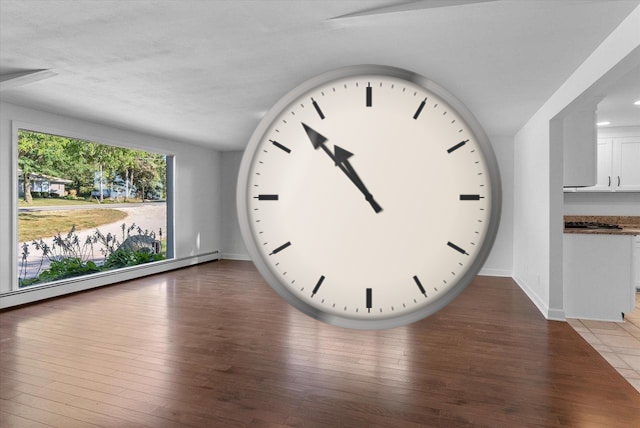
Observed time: 10h53
